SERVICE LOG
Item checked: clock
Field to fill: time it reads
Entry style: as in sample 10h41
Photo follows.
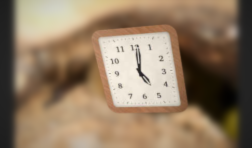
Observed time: 5h01
